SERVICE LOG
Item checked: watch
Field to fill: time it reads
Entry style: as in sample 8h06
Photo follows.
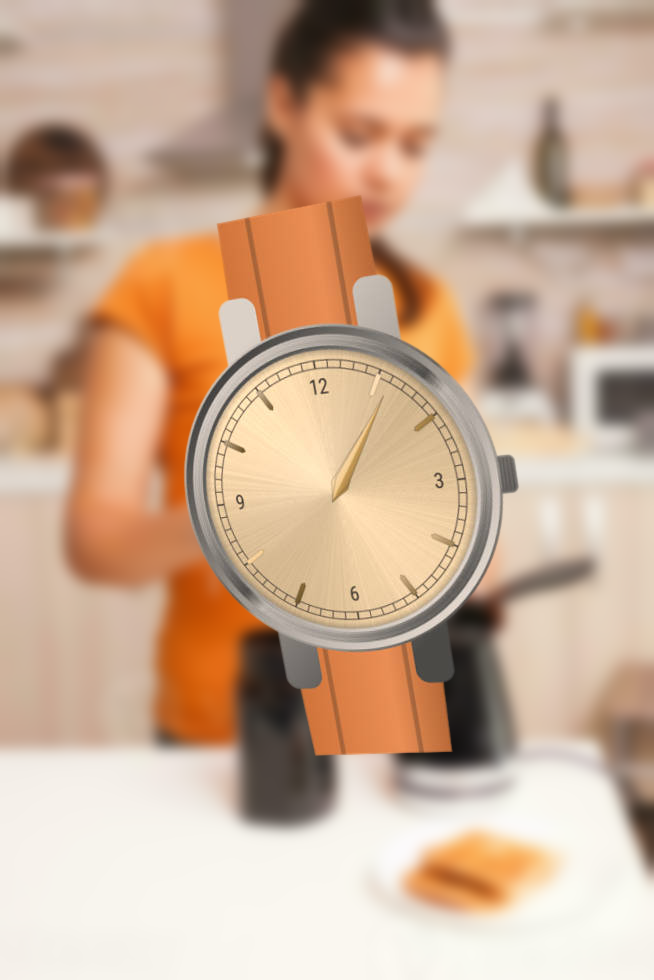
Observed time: 1h06
